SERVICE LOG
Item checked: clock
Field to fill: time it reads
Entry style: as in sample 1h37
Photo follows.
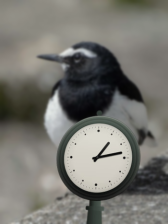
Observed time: 1h13
